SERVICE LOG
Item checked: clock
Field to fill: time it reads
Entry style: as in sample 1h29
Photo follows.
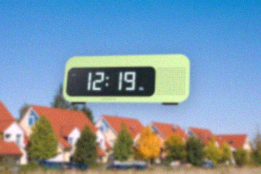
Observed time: 12h19
